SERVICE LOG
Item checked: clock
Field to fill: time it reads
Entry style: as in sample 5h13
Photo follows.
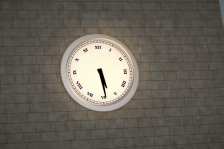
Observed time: 5h29
